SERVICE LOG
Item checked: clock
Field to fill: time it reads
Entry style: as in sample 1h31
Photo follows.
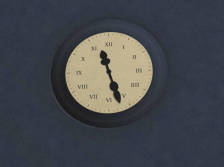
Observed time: 11h27
